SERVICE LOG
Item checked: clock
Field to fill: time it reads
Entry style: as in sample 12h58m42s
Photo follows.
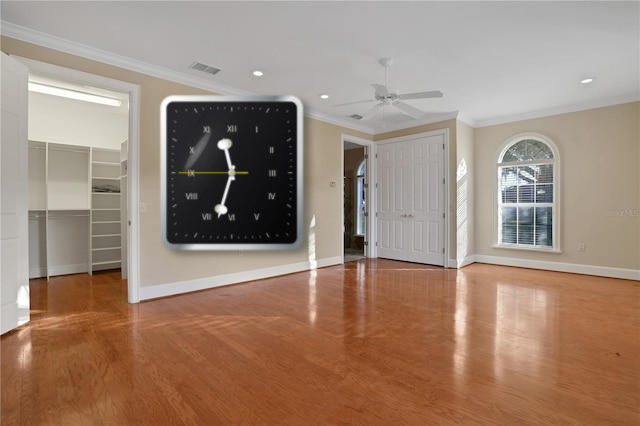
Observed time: 11h32m45s
